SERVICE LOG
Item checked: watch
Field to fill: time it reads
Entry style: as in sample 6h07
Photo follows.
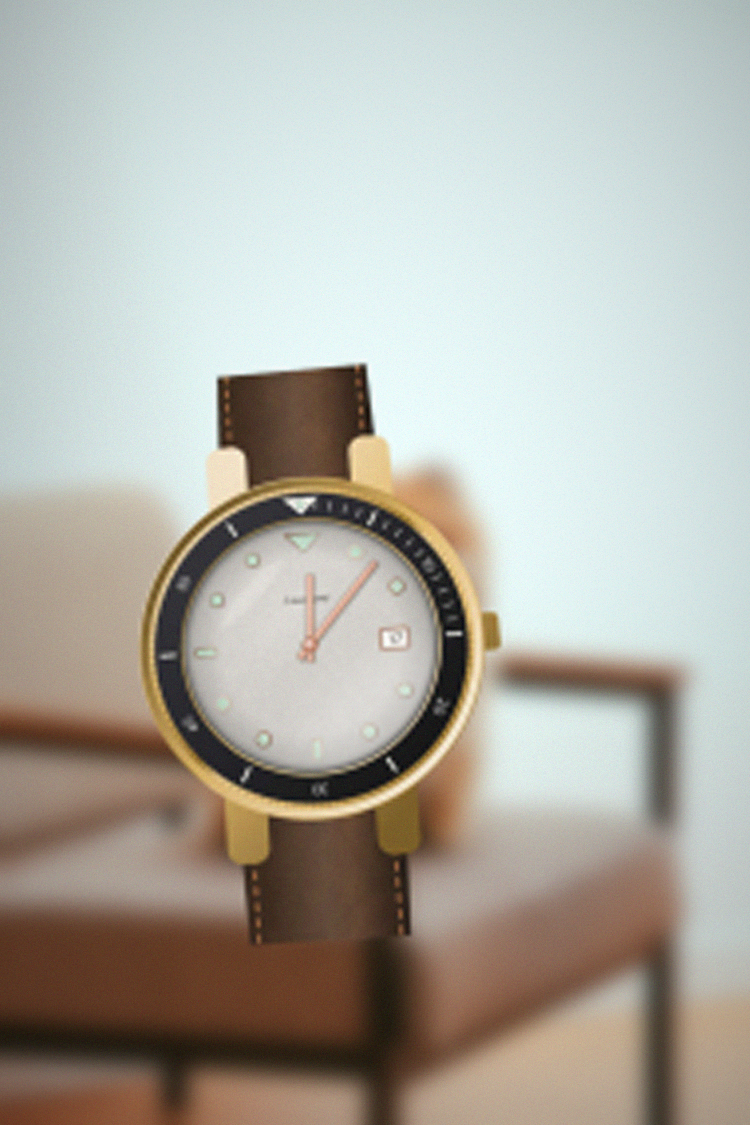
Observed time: 12h07
